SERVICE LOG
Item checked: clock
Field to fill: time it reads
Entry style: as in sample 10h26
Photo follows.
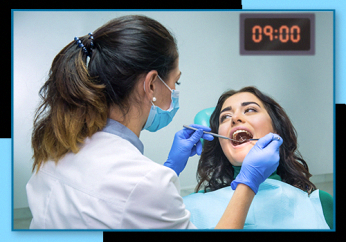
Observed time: 9h00
